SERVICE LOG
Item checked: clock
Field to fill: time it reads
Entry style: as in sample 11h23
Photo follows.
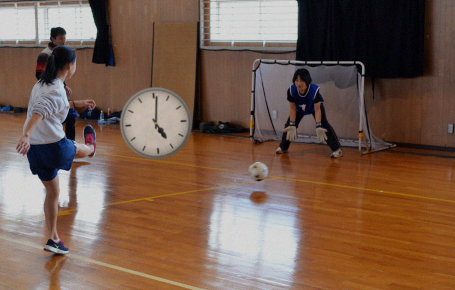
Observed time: 5h01
